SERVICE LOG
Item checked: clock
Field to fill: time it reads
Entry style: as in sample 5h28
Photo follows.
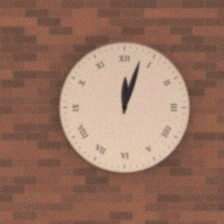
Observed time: 12h03
